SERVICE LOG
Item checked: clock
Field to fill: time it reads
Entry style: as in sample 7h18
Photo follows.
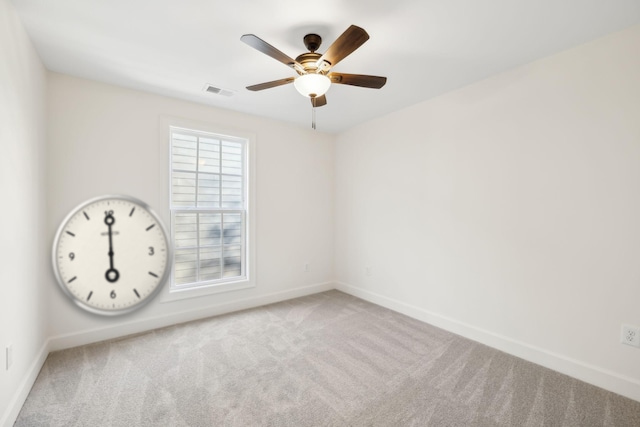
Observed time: 6h00
